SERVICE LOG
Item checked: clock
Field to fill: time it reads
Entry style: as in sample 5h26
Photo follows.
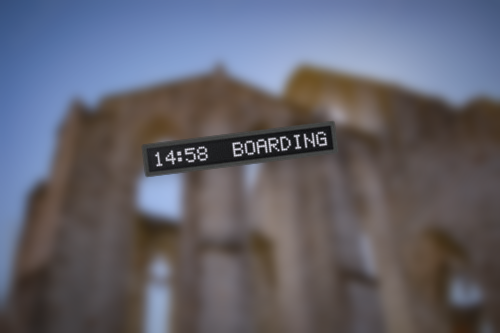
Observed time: 14h58
